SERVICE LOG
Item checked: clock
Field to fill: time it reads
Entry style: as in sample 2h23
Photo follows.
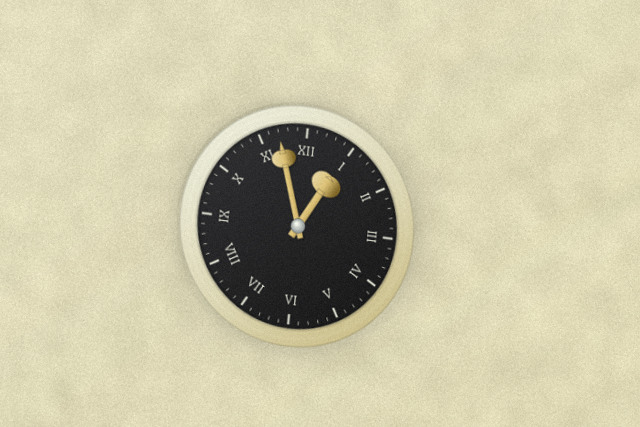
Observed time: 12h57
